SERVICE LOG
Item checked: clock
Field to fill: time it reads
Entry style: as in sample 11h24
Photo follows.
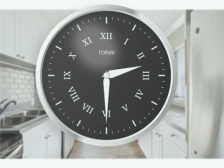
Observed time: 2h30
